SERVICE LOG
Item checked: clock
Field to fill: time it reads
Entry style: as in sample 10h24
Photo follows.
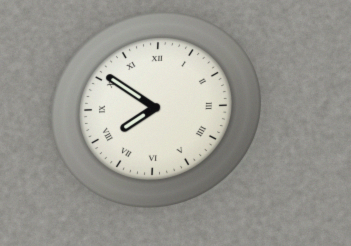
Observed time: 7h51
